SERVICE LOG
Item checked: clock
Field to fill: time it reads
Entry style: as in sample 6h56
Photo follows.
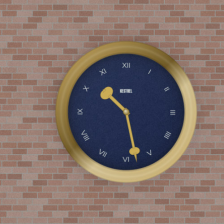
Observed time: 10h28
